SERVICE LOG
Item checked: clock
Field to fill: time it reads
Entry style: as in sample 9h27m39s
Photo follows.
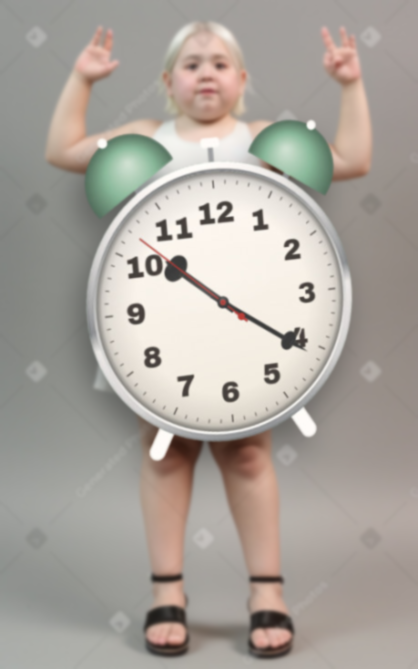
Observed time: 10h20m52s
